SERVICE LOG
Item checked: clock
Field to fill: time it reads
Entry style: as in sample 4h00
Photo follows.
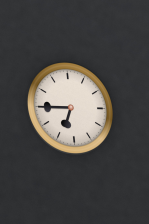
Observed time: 6h45
